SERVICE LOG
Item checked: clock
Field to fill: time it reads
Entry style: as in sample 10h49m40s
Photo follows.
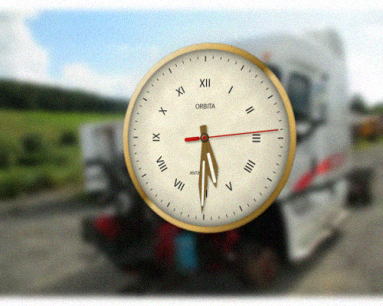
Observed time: 5h30m14s
